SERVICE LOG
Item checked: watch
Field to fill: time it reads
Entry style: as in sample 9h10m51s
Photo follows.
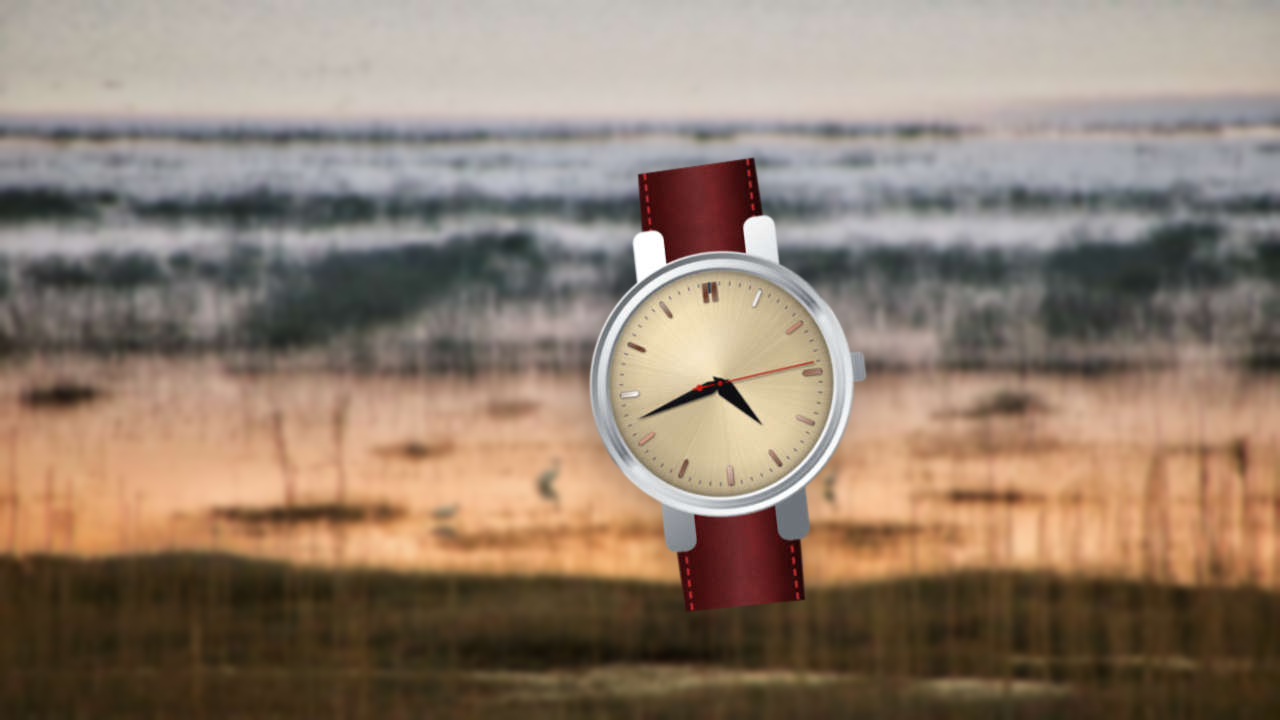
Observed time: 4h42m14s
